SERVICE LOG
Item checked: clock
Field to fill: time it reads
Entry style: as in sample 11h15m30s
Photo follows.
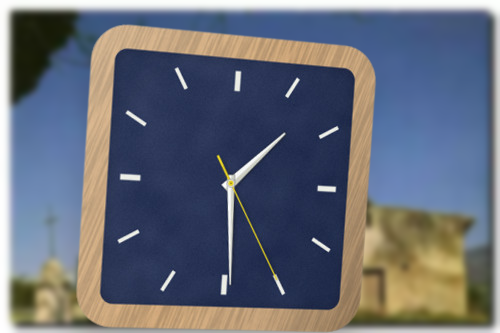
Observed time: 1h29m25s
